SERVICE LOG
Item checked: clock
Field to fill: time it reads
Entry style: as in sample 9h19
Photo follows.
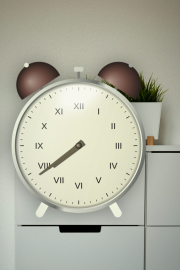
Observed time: 7h39
